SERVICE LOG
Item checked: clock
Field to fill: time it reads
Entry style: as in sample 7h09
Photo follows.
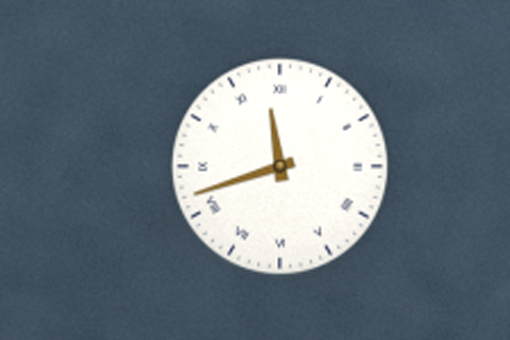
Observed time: 11h42
